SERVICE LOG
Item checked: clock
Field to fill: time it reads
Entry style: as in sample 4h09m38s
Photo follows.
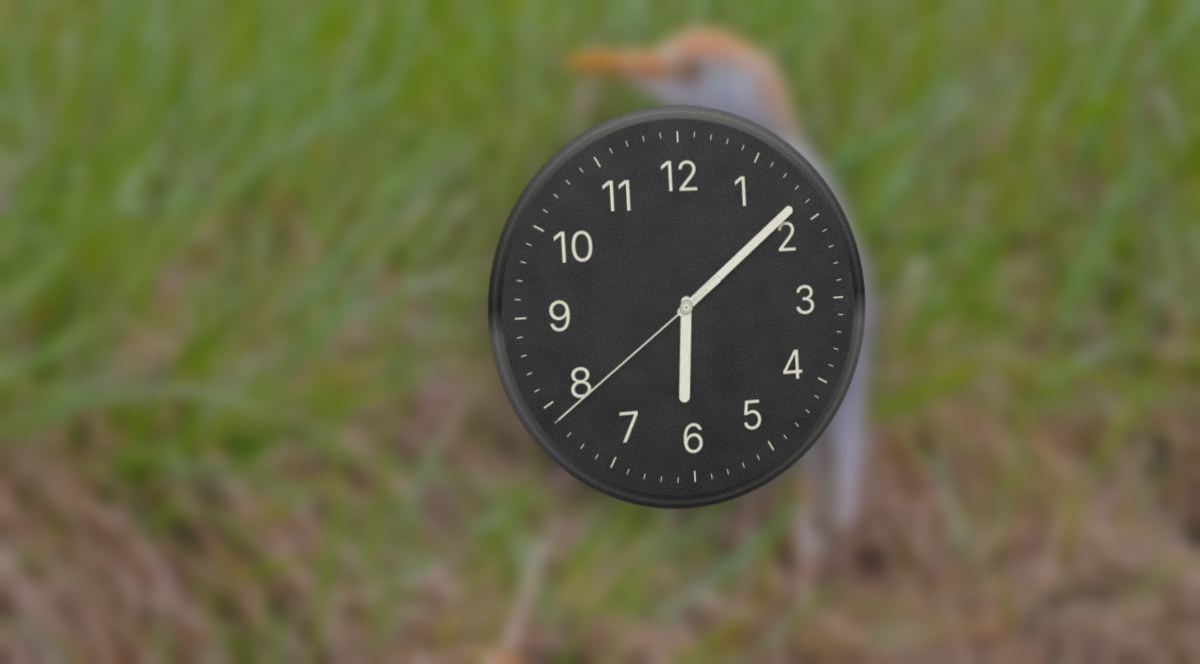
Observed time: 6h08m39s
